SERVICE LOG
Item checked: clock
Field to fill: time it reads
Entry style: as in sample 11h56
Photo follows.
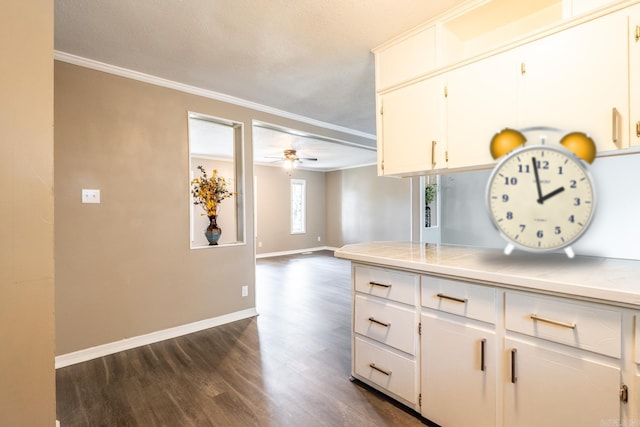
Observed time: 1h58
